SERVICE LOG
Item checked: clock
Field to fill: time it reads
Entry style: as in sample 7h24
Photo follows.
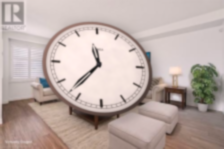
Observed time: 11h37
